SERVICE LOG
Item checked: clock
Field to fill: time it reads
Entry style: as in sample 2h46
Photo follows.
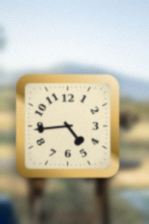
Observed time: 4h44
